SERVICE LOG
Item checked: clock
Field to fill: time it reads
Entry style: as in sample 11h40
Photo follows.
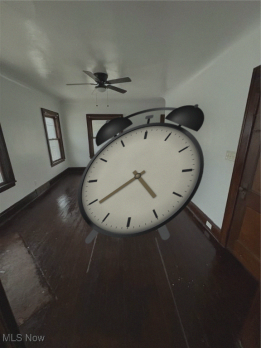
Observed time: 4h39
